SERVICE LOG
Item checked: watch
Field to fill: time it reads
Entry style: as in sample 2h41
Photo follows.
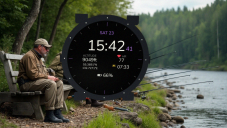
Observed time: 15h42
